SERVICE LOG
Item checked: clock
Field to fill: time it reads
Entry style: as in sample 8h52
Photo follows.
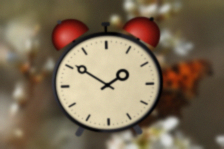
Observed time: 1h51
